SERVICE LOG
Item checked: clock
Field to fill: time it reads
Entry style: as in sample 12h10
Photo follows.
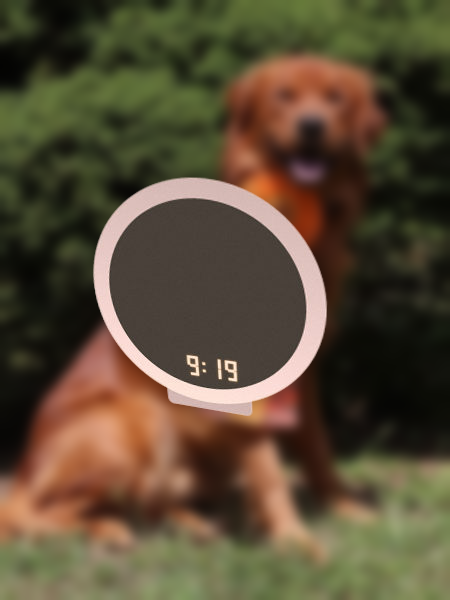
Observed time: 9h19
